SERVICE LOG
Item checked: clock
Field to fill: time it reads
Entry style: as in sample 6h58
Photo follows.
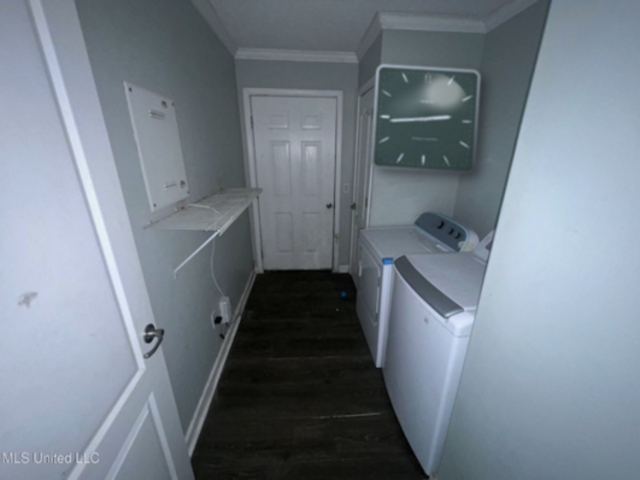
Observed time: 2h44
